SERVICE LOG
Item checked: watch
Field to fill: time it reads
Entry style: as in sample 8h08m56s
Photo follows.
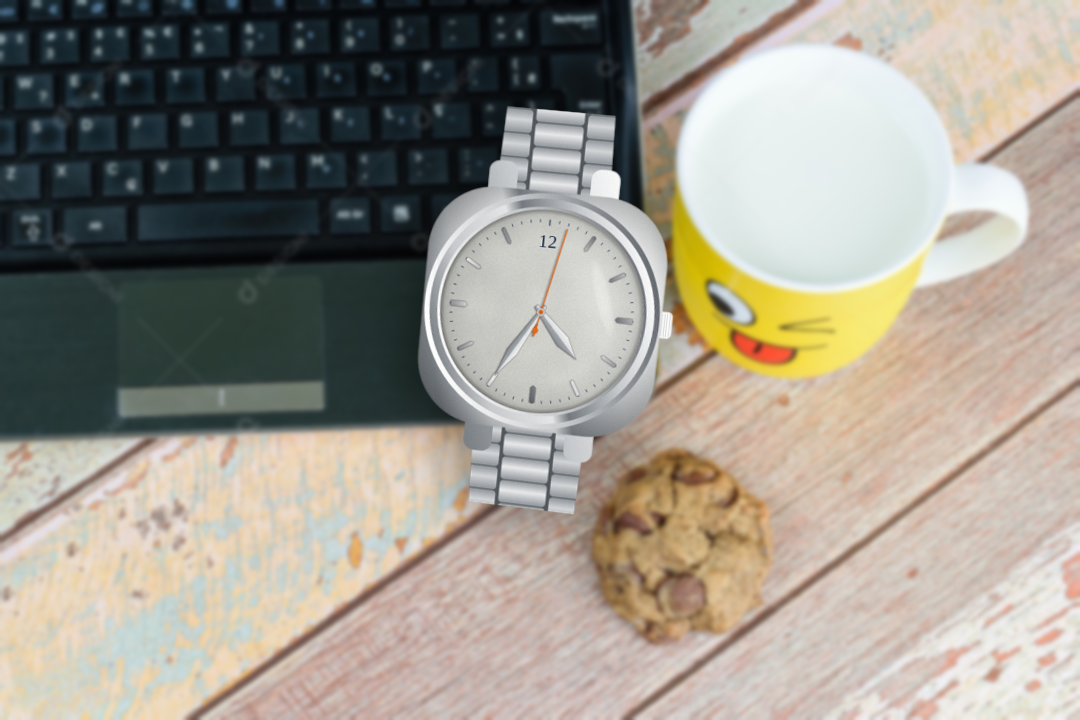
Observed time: 4h35m02s
